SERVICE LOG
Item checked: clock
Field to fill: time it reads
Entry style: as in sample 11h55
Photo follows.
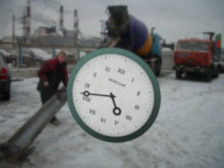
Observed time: 4h42
